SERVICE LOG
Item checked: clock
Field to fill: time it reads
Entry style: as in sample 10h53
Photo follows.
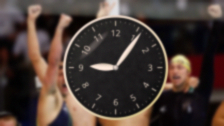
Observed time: 9h06
